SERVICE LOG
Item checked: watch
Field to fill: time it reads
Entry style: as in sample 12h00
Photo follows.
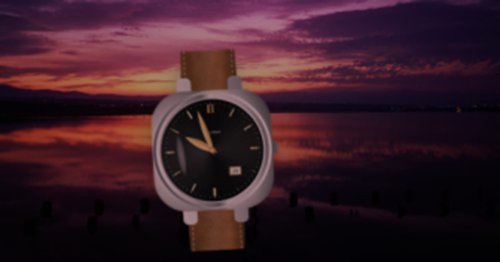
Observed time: 9h57
